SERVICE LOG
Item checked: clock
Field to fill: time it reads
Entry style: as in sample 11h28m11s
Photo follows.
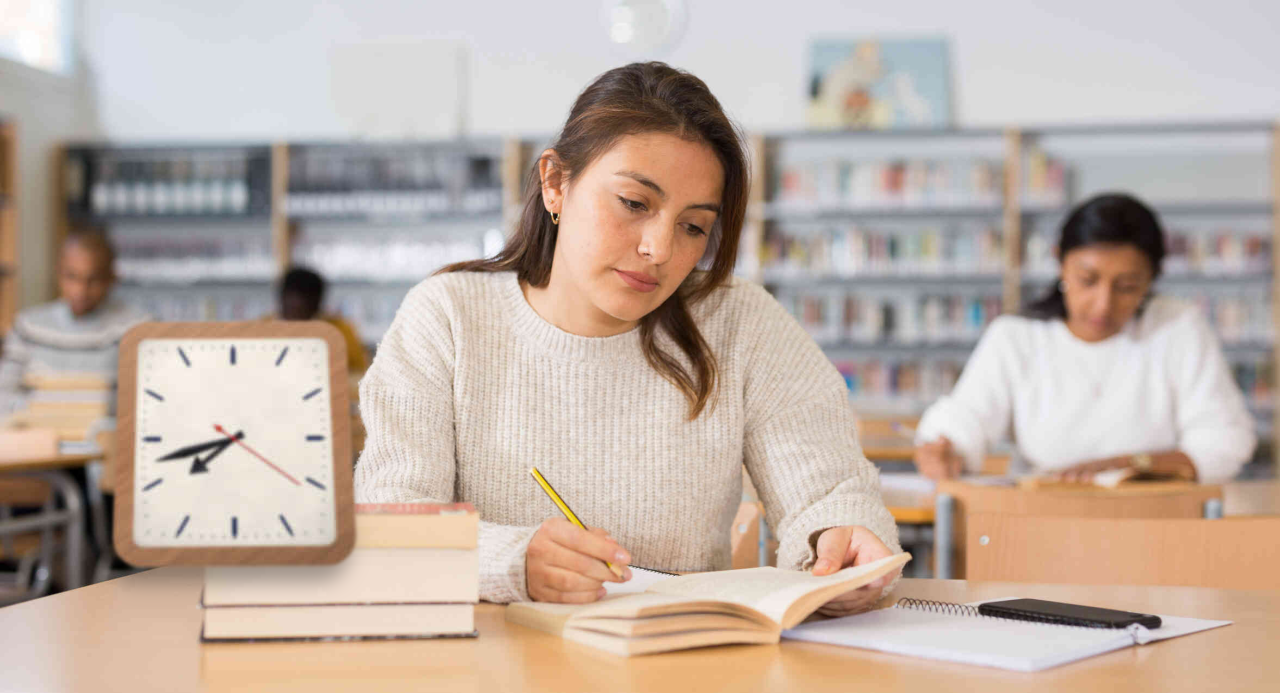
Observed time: 7h42m21s
